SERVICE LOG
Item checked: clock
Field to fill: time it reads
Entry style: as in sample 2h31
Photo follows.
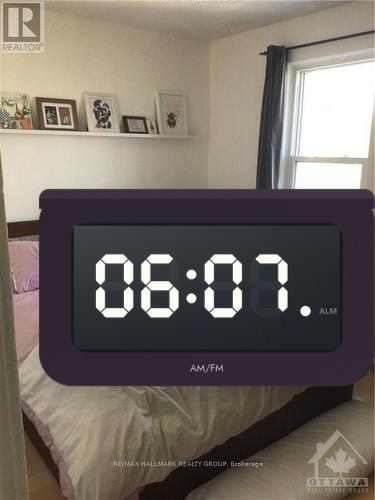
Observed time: 6h07
